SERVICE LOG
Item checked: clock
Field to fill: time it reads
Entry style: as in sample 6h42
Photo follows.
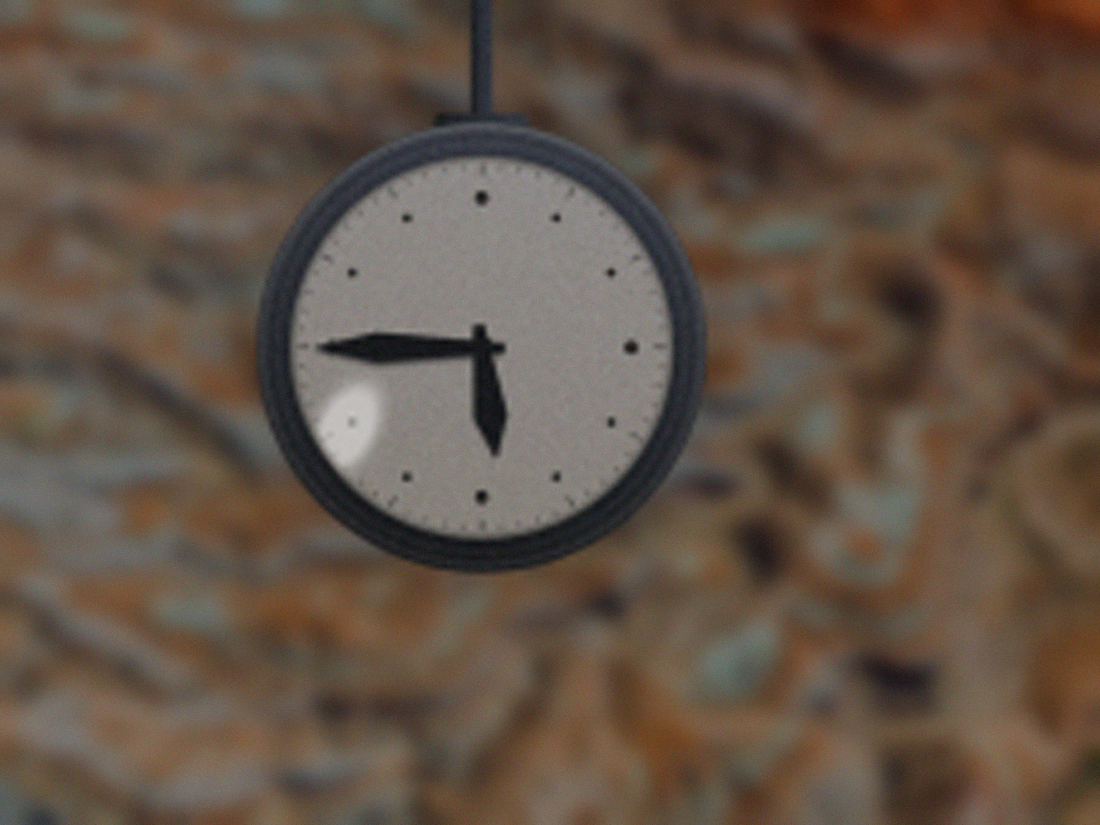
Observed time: 5h45
